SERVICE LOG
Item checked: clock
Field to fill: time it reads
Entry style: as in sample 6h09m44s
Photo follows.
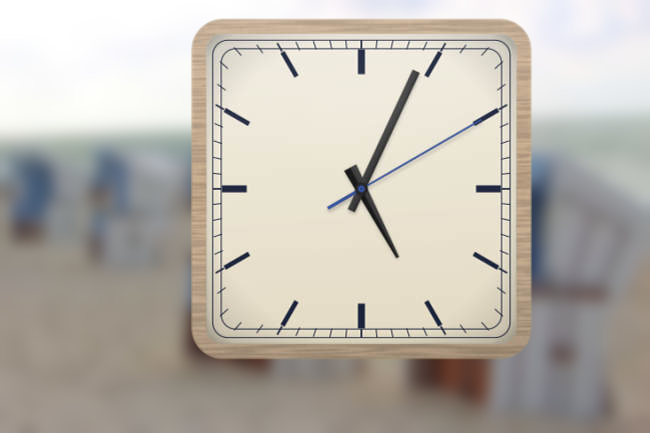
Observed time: 5h04m10s
